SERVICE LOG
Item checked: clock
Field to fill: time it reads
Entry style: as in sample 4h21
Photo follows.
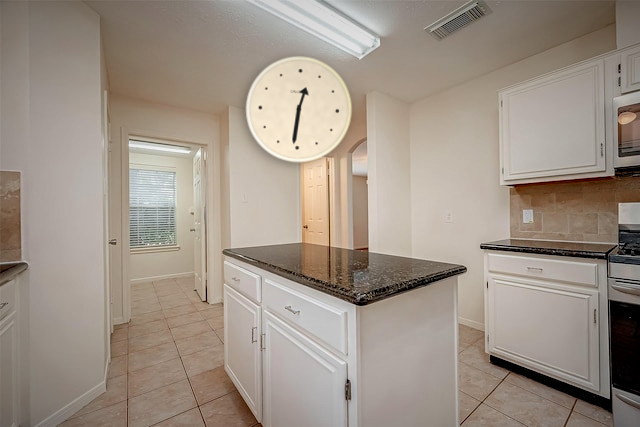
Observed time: 12h31
